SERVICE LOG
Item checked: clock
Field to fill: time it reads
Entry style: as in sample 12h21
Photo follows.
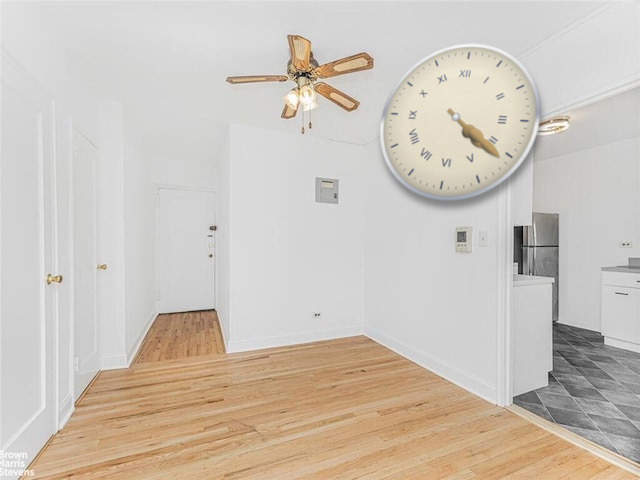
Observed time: 4h21
